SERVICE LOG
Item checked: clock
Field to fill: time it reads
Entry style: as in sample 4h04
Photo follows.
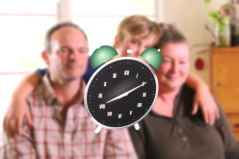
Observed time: 8h10
